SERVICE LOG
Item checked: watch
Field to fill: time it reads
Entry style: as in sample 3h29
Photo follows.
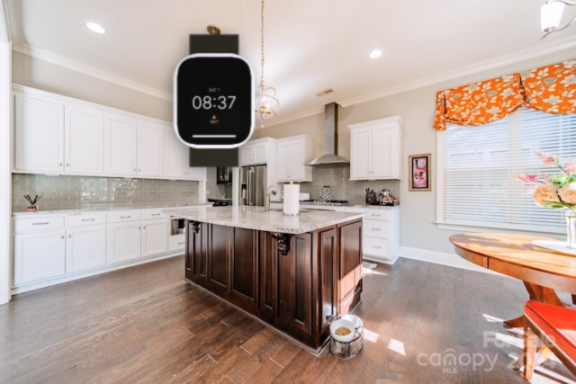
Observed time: 8h37
